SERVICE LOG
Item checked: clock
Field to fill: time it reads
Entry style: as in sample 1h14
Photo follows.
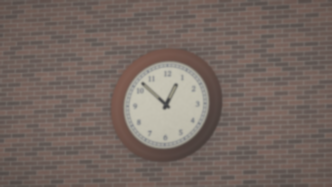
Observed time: 12h52
